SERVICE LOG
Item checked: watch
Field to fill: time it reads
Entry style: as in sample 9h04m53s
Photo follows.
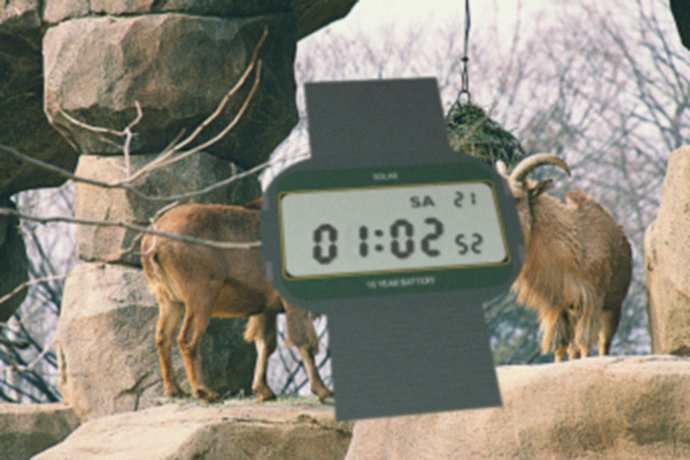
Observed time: 1h02m52s
